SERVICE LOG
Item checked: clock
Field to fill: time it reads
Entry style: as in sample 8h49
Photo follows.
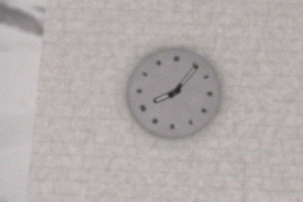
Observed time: 8h06
